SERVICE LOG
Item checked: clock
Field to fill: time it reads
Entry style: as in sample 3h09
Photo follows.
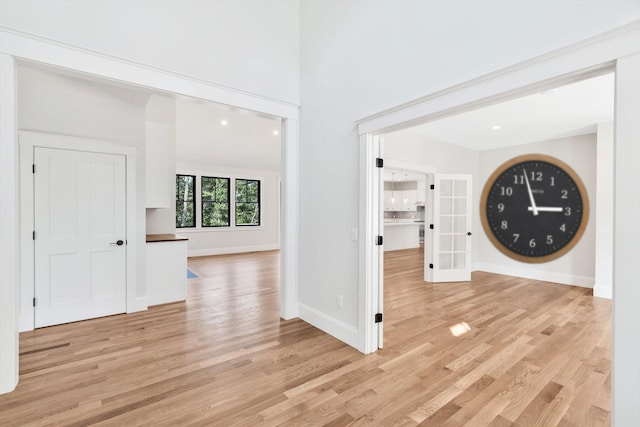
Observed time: 2h57
